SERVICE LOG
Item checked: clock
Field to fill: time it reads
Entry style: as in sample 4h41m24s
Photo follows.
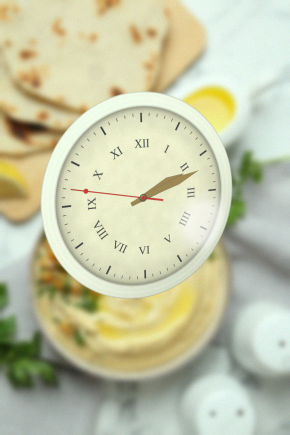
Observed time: 2h11m47s
